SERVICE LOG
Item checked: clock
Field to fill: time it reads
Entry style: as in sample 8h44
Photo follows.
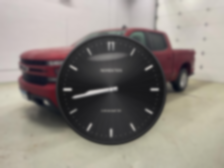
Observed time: 8h43
